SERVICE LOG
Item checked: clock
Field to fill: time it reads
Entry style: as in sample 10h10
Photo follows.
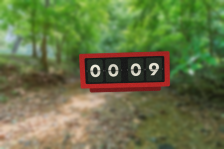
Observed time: 0h09
